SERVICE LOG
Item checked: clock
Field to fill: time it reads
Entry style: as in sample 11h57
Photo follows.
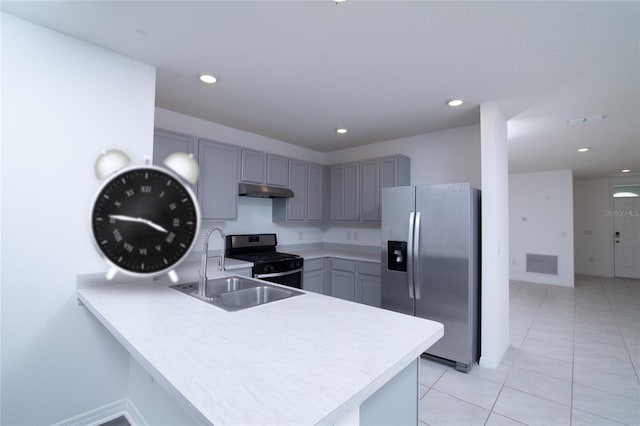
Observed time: 3h46
